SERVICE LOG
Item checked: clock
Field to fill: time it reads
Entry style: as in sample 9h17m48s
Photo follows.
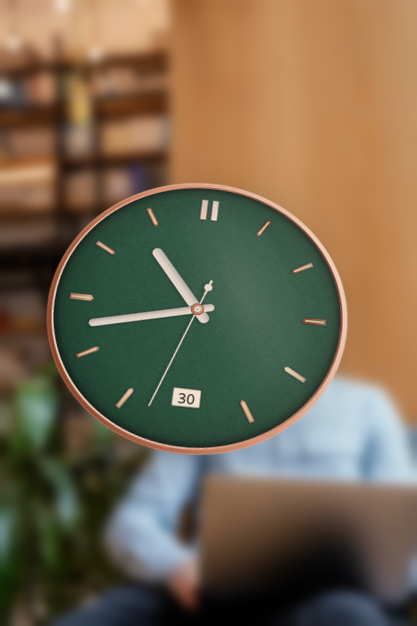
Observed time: 10h42m33s
